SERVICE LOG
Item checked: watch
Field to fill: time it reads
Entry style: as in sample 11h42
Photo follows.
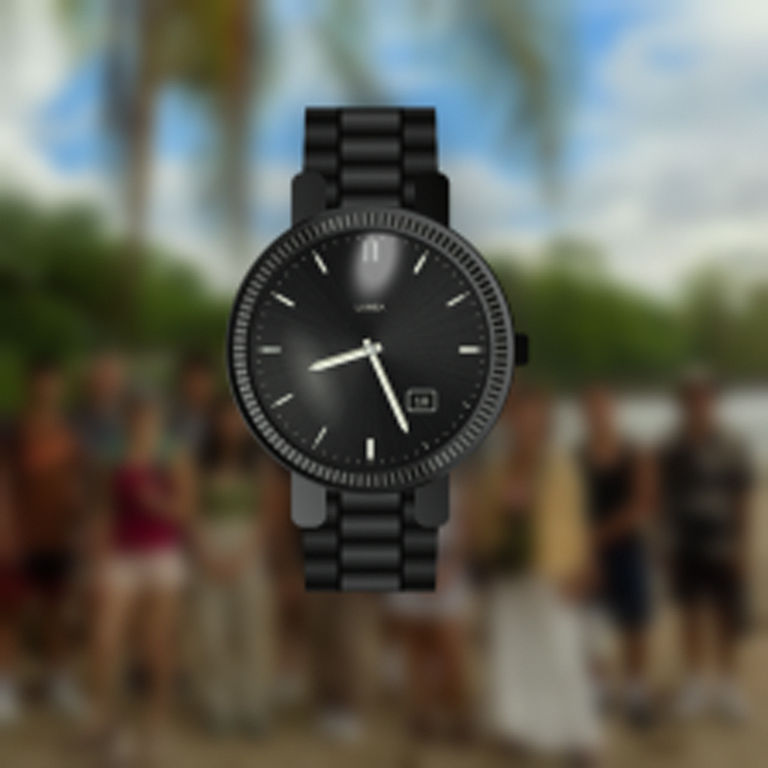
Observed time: 8h26
